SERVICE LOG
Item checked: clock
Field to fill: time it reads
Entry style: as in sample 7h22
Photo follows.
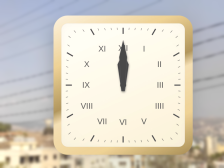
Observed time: 12h00
